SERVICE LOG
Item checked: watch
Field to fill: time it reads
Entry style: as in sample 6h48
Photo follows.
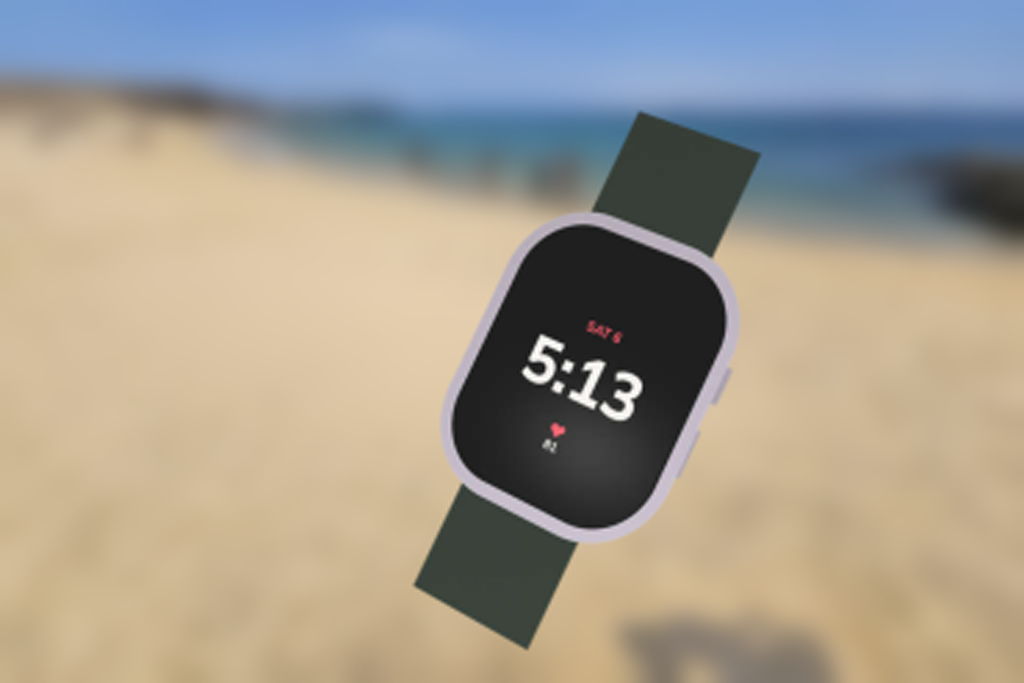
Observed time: 5h13
